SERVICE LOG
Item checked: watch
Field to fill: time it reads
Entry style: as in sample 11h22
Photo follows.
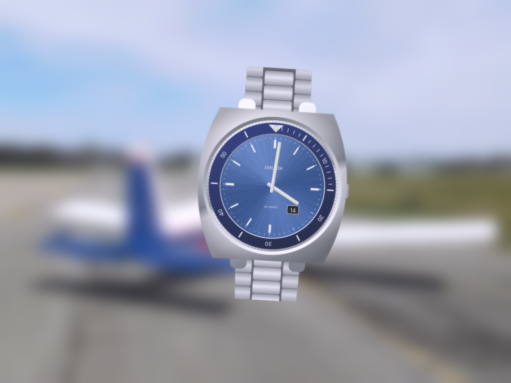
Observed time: 4h01
